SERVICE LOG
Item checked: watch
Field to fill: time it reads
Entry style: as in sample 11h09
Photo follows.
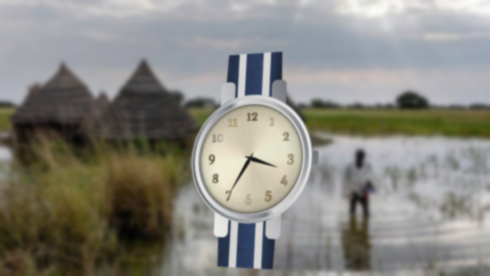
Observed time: 3h35
